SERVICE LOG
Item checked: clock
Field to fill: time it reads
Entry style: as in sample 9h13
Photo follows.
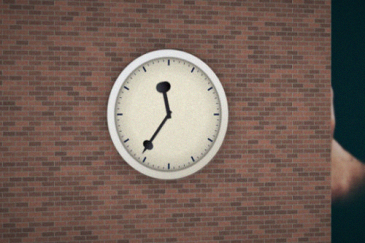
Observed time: 11h36
